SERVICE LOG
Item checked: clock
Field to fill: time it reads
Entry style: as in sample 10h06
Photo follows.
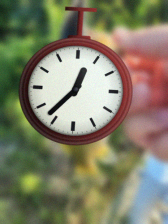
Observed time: 12h37
